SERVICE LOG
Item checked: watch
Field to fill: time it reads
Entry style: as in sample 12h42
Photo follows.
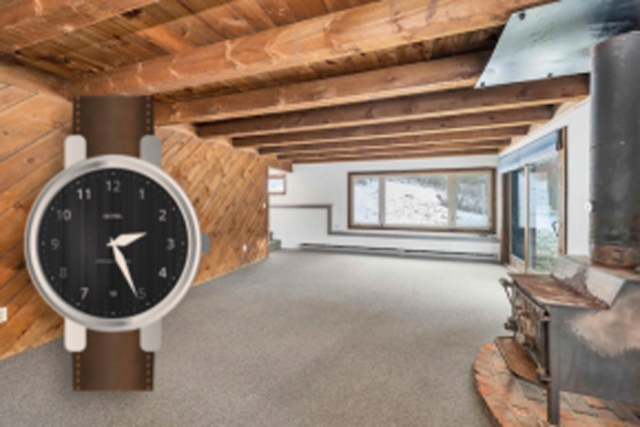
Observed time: 2h26
